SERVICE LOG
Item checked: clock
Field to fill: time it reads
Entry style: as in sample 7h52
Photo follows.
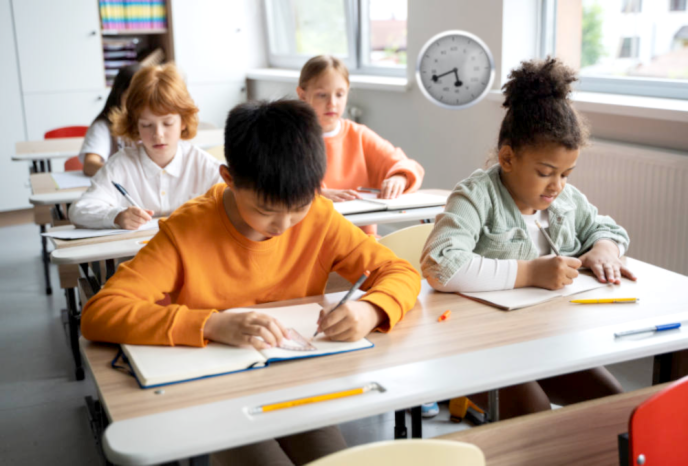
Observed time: 5h42
